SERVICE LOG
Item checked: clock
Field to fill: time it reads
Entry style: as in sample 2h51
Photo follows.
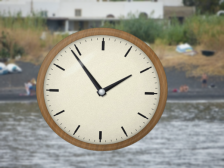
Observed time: 1h54
